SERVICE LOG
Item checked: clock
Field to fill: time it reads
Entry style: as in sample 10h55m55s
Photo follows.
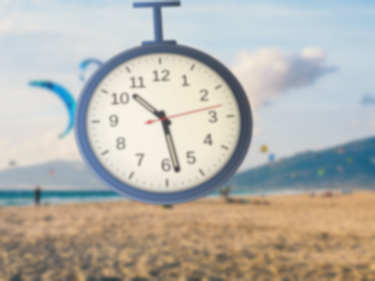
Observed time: 10h28m13s
